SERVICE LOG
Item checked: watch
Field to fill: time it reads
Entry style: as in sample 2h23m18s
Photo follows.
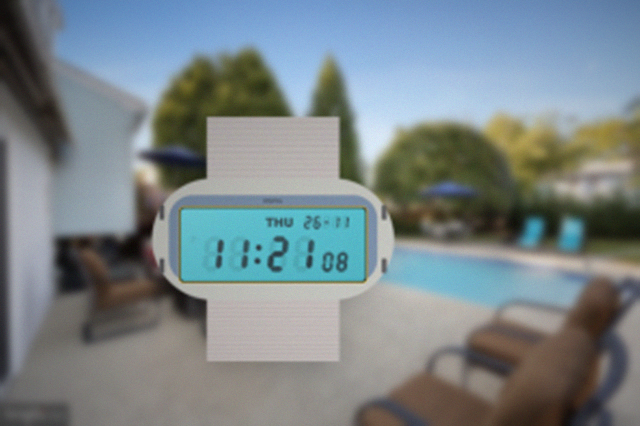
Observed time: 11h21m08s
